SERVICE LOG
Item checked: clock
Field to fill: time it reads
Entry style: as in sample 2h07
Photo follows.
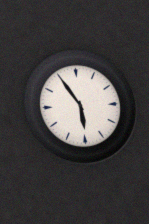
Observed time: 5h55
